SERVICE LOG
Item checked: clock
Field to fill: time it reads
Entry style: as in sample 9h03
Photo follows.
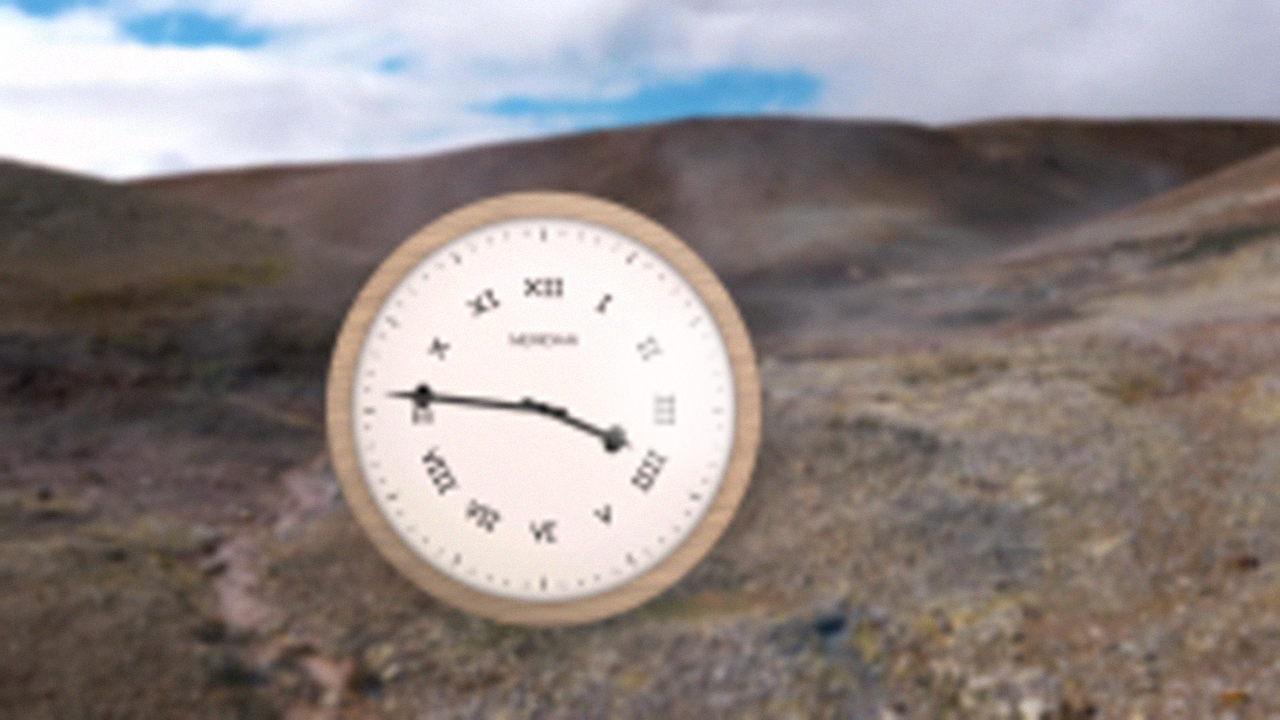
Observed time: 3h46
